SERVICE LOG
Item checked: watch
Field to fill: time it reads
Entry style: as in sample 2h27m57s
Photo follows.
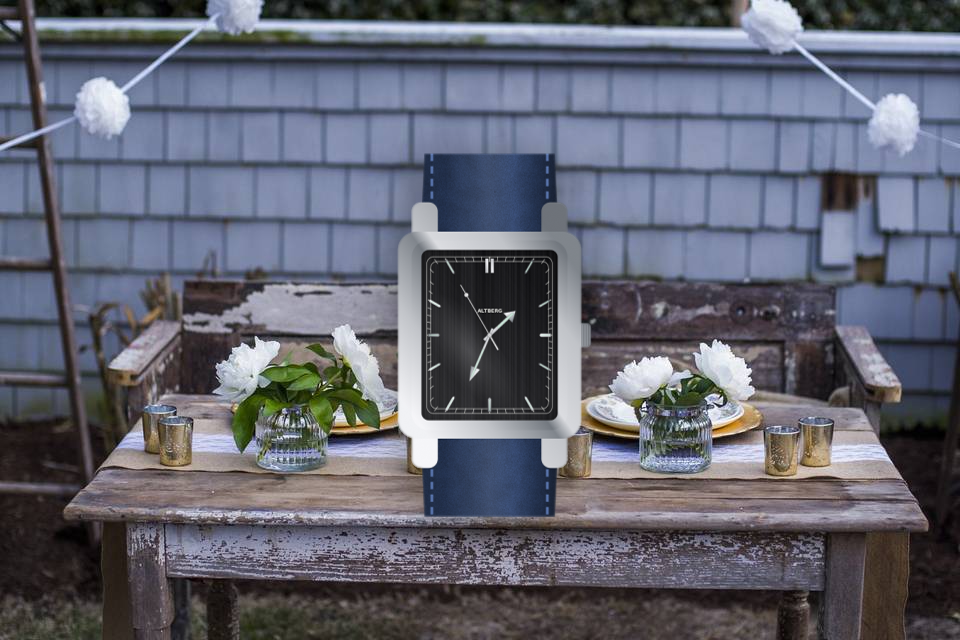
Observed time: 1h33m55s
